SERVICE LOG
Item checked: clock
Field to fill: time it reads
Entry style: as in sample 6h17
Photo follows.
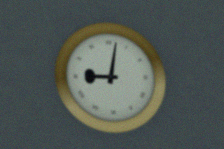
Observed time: 9h02
